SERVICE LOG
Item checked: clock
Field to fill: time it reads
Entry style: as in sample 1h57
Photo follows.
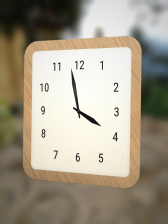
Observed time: 3h58
